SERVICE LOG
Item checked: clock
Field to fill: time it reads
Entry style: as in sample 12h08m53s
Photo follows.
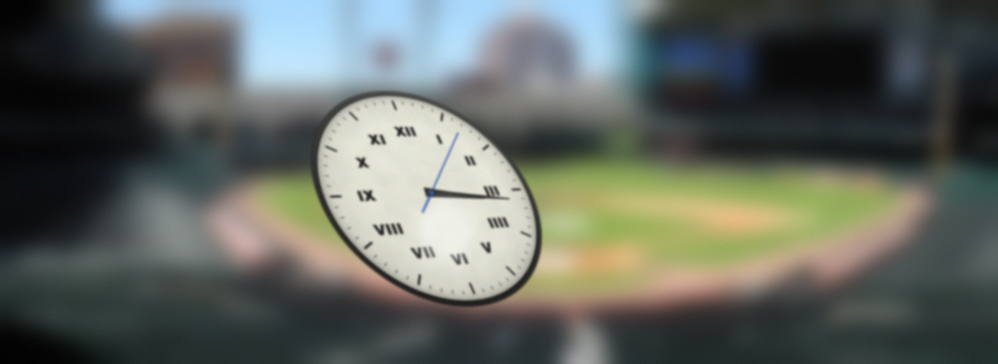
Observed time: 3h16m07s
